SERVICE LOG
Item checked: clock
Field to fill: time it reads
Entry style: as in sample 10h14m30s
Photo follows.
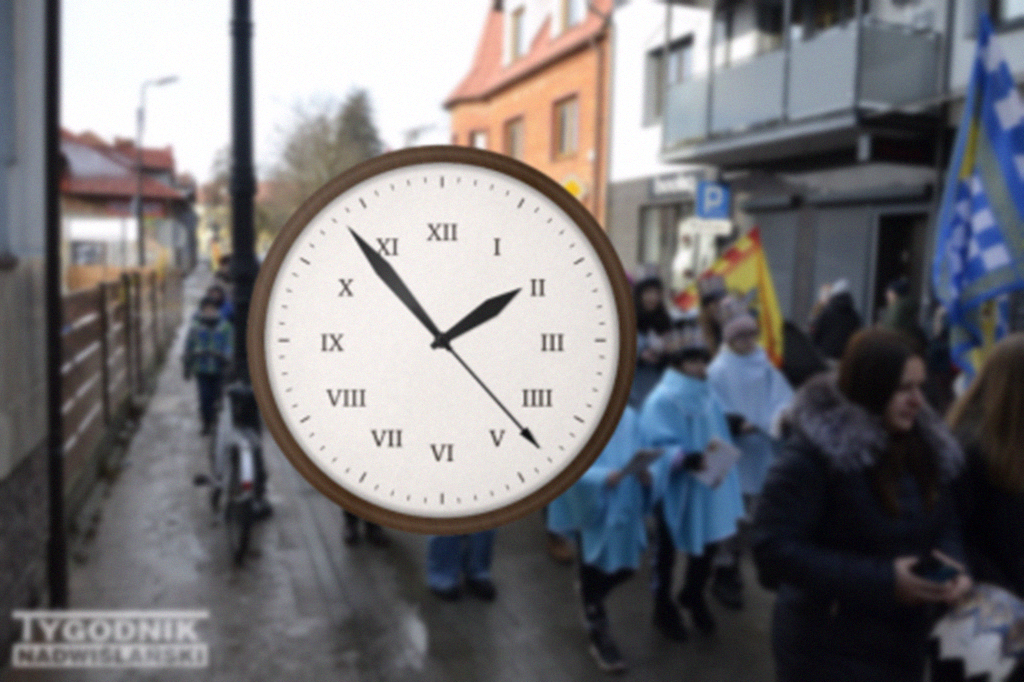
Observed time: 1h53m23s
